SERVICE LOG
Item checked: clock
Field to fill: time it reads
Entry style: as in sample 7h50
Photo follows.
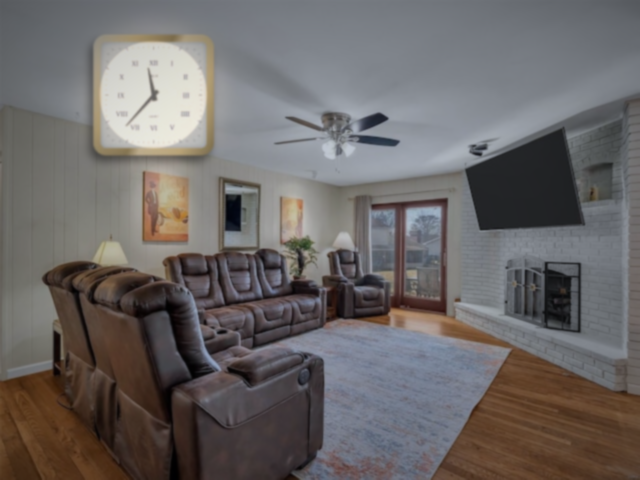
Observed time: 11h37
